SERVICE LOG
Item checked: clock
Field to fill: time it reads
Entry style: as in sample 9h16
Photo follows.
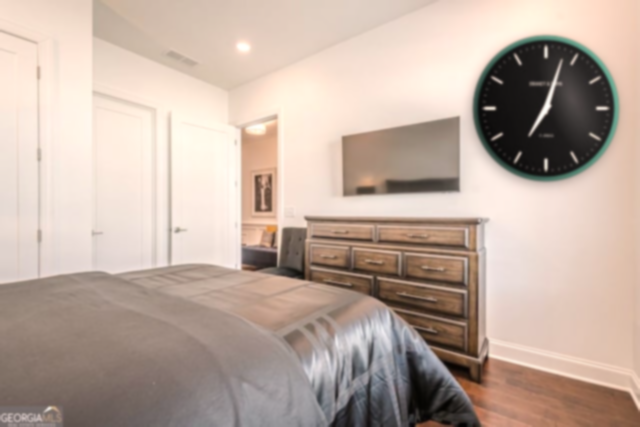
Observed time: 7h03
